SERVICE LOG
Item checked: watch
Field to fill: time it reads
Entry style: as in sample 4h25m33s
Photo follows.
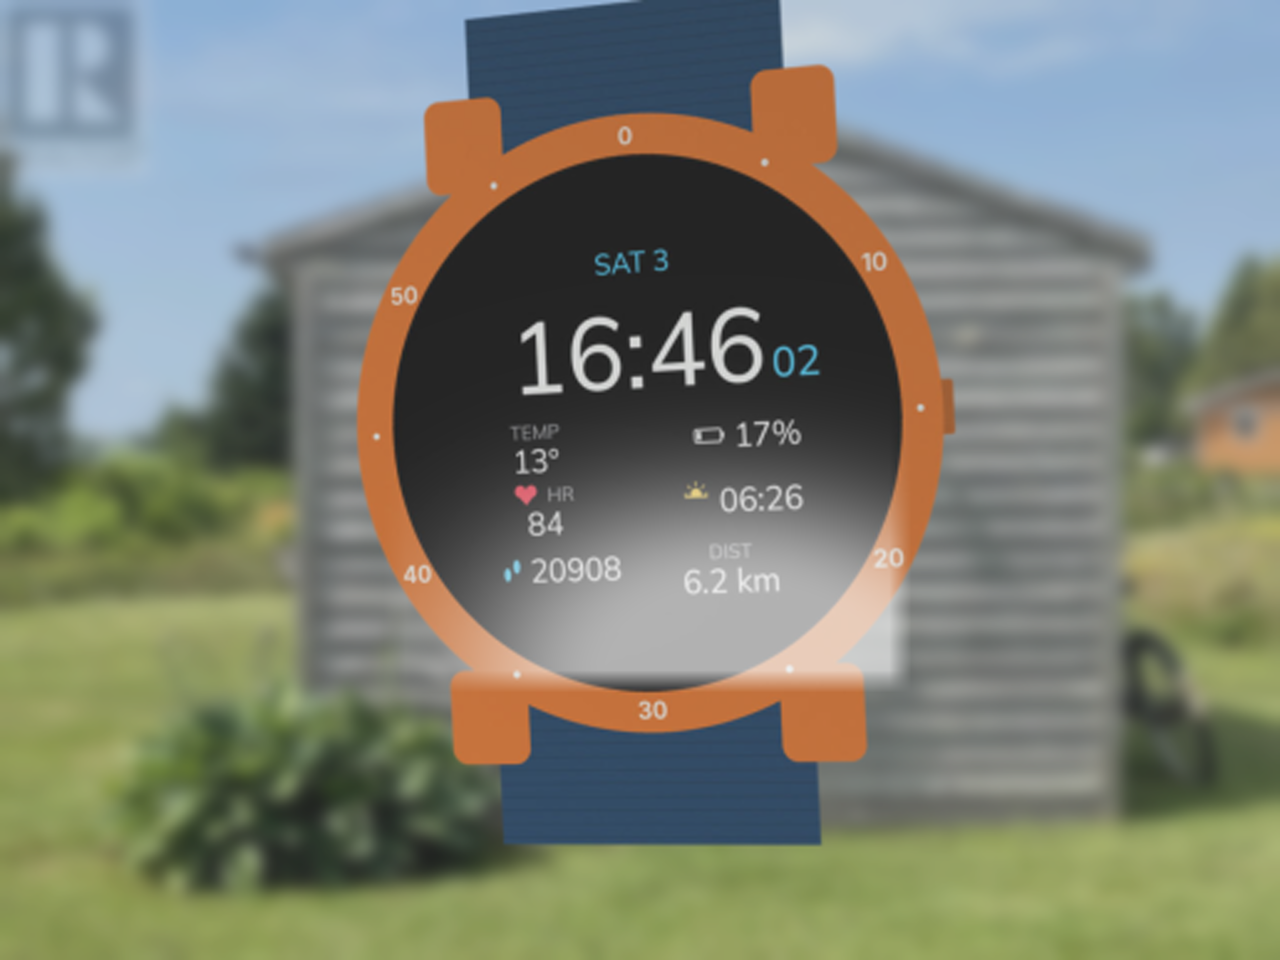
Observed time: 16h46m02s
